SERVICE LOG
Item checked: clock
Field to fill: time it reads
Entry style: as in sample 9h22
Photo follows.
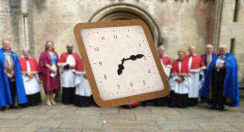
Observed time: 7h14
